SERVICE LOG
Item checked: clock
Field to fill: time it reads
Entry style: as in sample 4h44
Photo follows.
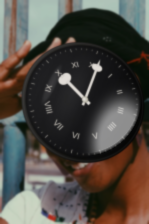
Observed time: 10h01
